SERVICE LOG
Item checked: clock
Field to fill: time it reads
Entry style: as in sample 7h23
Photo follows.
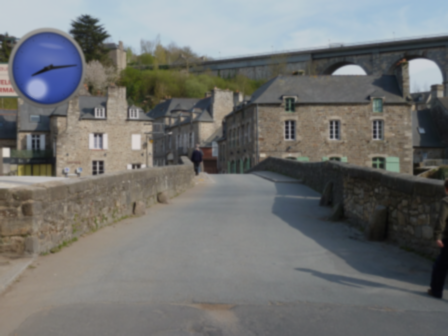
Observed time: 8h14
